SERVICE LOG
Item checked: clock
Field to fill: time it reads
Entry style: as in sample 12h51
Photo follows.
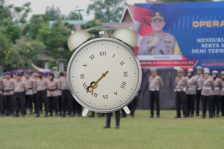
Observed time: 7h38
